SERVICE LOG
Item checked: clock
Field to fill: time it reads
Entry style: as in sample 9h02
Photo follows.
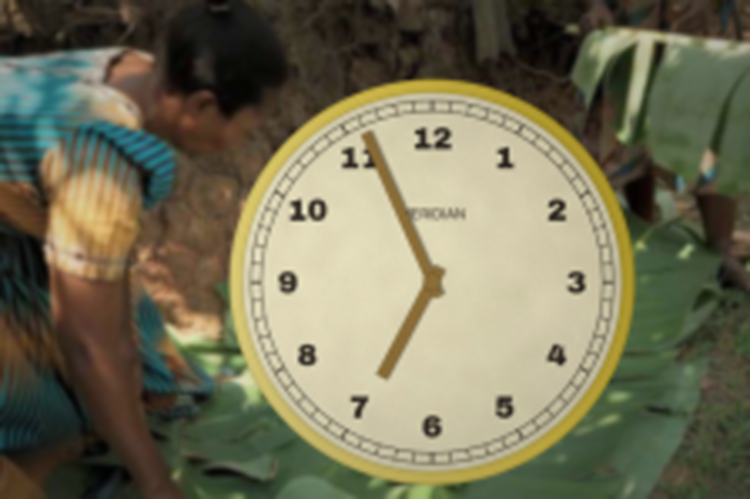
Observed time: 6h56
